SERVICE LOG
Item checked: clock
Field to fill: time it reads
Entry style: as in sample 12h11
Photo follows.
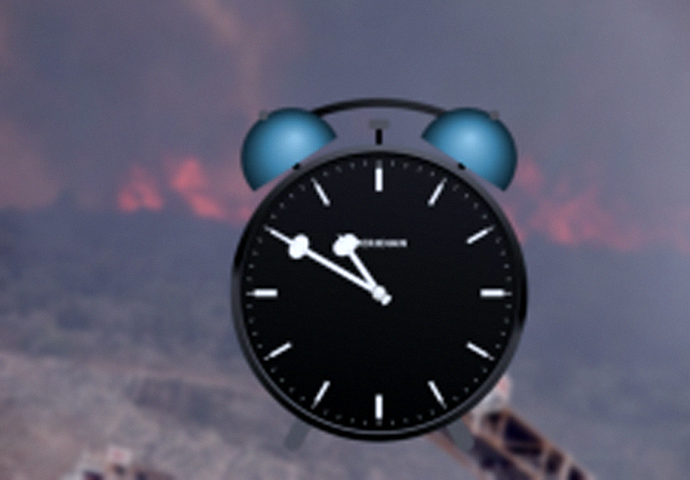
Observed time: 10h50
